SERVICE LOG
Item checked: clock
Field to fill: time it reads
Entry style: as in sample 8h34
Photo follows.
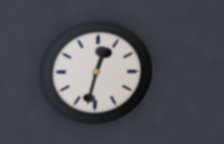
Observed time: 12h32
